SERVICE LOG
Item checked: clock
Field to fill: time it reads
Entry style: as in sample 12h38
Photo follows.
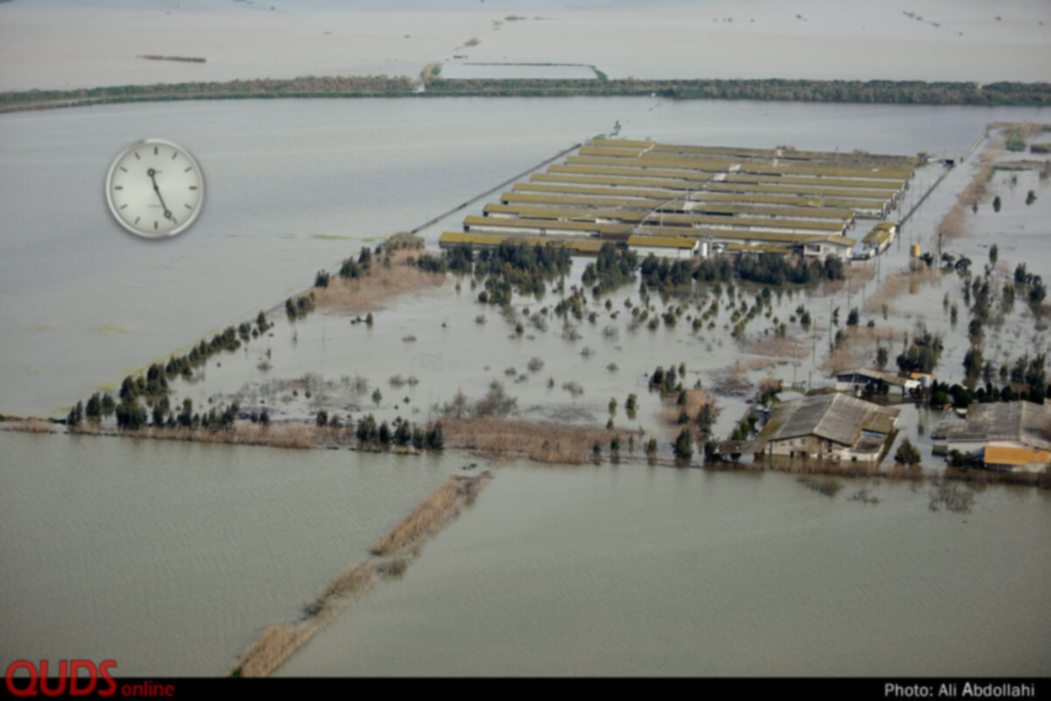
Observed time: 11h26
